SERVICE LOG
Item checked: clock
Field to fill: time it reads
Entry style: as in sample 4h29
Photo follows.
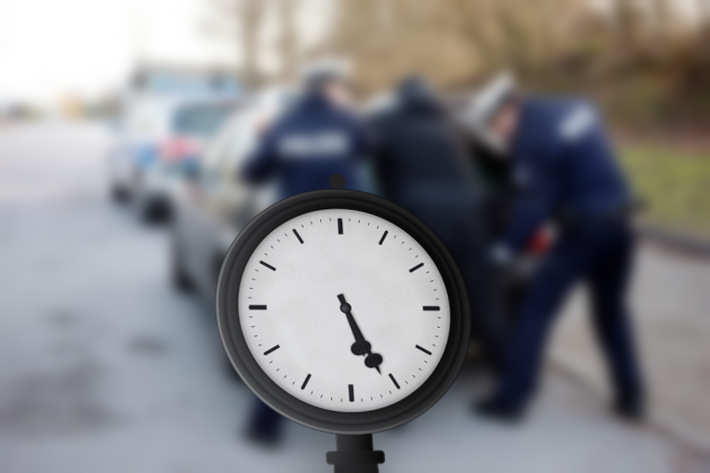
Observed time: 5h26
